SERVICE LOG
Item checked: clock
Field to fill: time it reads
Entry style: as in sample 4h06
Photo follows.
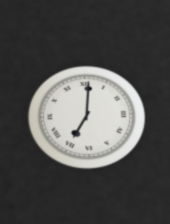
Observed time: 7h01
